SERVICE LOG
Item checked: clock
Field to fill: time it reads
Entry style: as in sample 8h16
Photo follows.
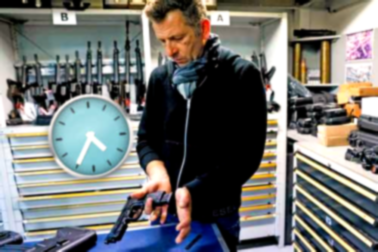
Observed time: 4h35
